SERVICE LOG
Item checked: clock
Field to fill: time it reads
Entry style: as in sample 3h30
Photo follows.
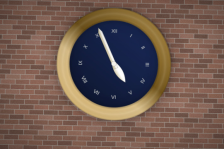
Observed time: 4h56
